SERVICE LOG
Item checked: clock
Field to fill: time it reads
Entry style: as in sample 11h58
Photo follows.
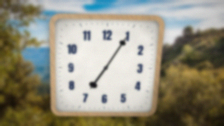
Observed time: 7h05
